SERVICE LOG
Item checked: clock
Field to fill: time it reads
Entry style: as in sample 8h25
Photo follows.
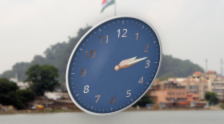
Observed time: 2h13
